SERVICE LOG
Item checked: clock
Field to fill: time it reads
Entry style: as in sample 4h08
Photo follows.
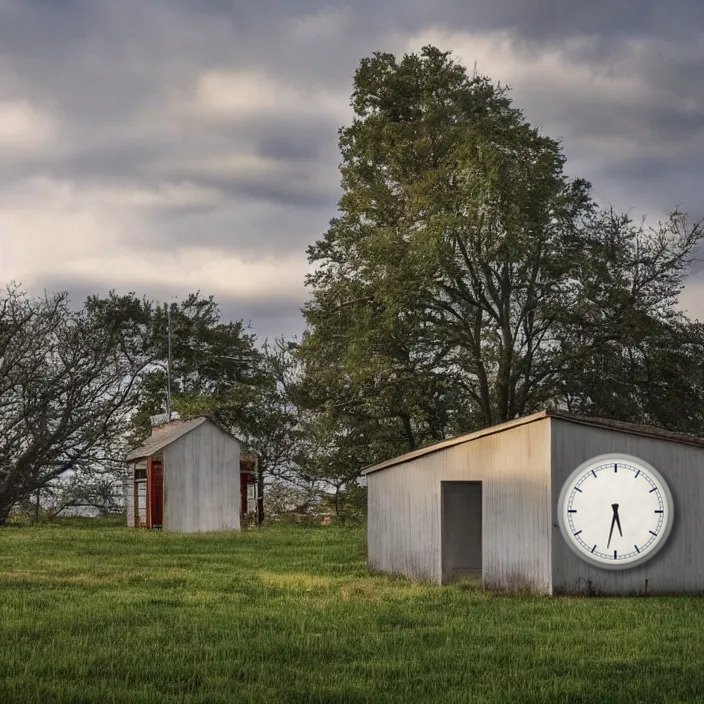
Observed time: 5h32
